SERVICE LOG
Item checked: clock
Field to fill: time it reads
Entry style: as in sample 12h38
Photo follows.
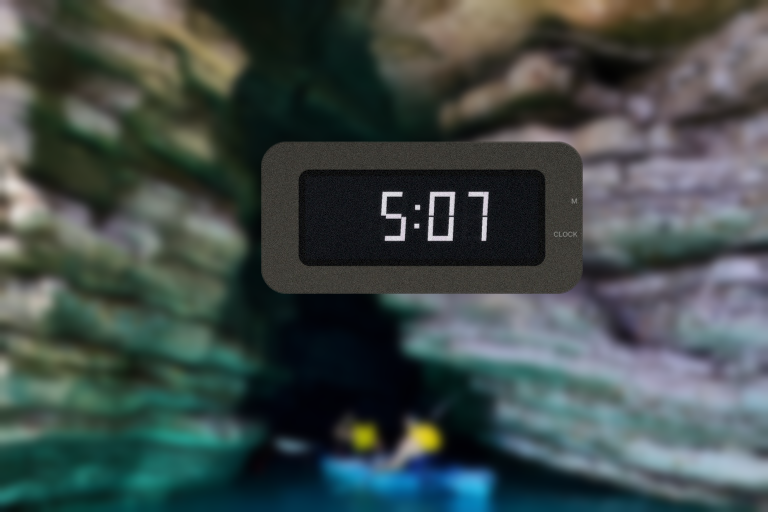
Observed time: 5h07
